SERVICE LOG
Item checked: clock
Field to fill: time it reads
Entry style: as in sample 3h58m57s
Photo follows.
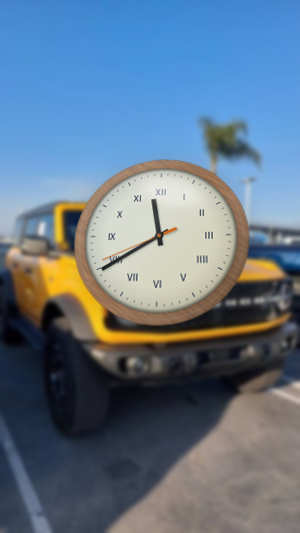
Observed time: 11h39m41s
